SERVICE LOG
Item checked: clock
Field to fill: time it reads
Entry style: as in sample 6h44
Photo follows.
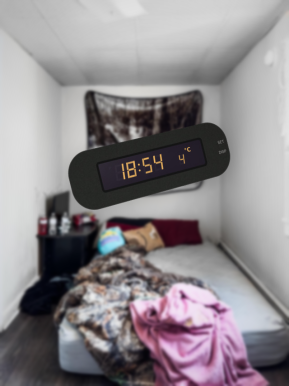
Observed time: 18h54
